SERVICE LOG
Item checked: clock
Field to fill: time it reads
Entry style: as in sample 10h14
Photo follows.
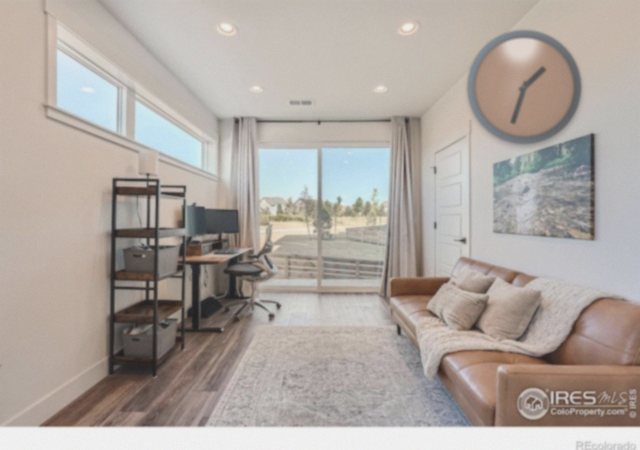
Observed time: 1h33
